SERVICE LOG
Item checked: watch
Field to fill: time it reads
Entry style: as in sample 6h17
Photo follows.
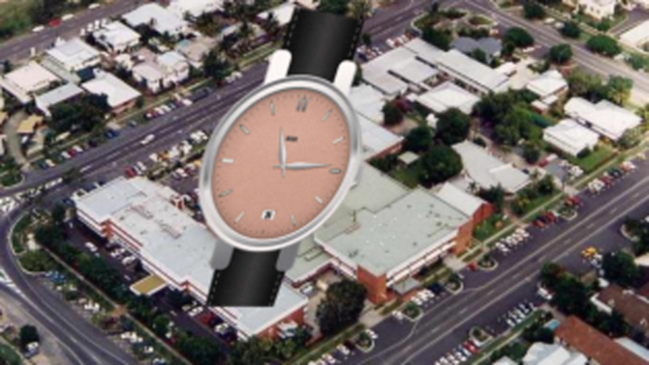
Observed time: 11h14
